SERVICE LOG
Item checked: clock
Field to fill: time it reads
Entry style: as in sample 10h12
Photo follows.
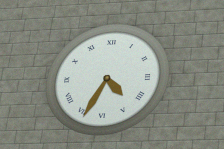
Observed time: 4h34
